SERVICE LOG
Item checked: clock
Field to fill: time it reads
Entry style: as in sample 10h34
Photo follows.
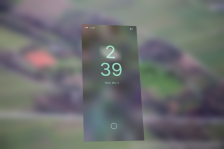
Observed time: 2h39
